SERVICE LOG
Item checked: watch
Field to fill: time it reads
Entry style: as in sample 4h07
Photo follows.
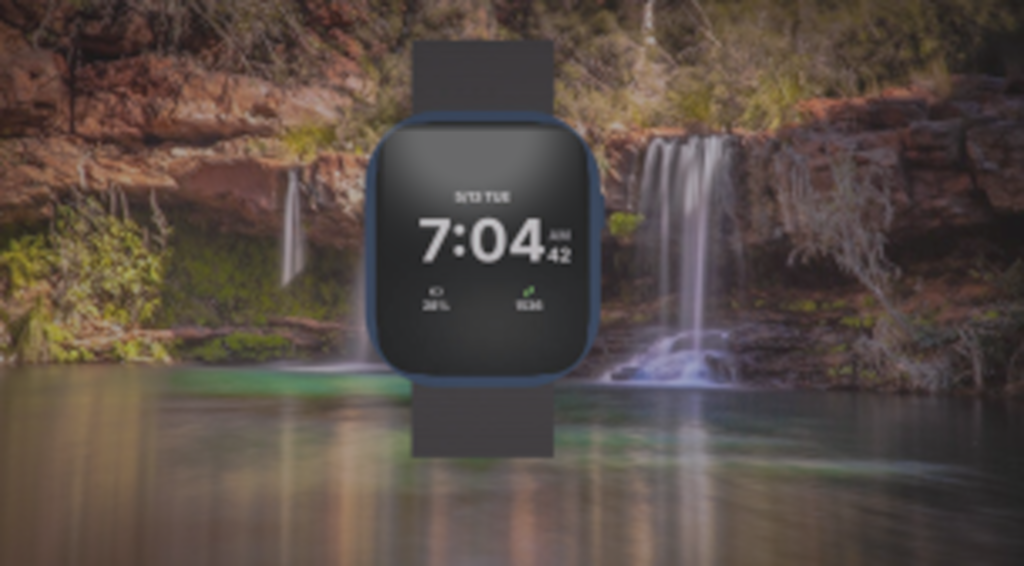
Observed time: 7h04
